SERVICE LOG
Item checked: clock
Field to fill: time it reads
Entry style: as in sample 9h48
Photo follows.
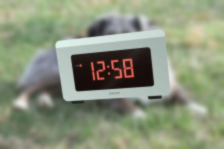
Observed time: 12h58
